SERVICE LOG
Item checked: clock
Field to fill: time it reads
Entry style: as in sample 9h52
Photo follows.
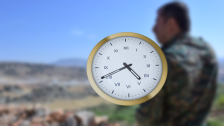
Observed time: 4h41
